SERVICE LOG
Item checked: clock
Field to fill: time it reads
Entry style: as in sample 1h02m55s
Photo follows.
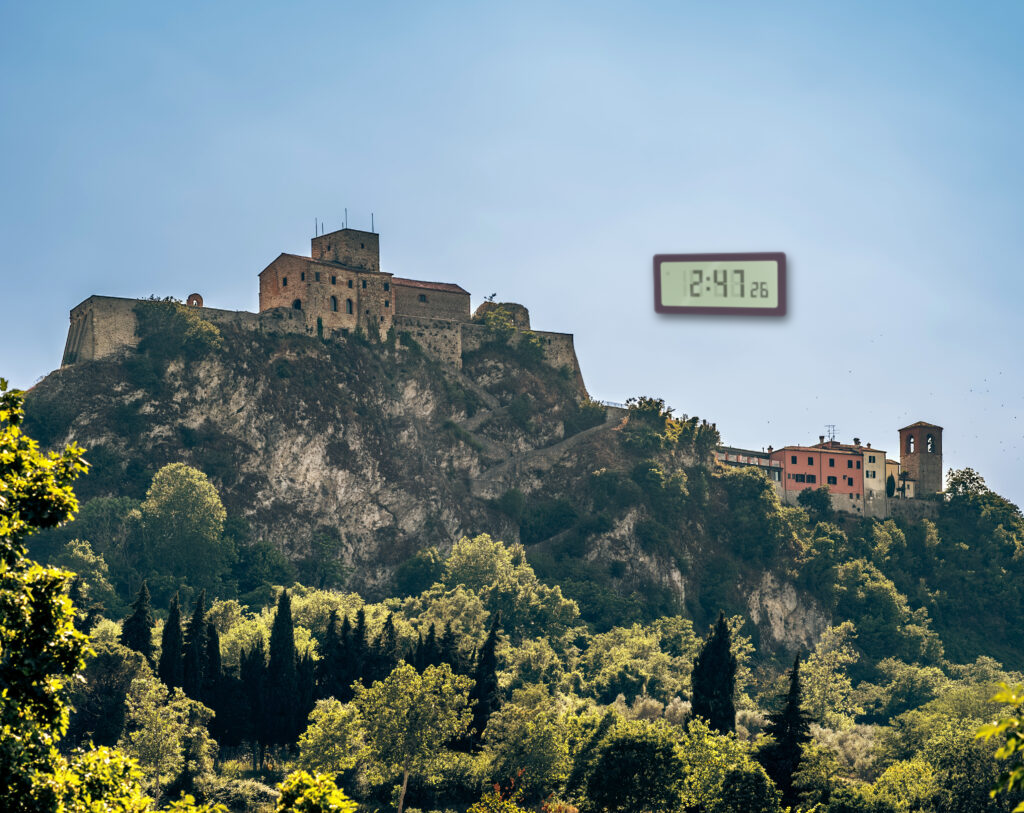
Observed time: 2h47m26s
